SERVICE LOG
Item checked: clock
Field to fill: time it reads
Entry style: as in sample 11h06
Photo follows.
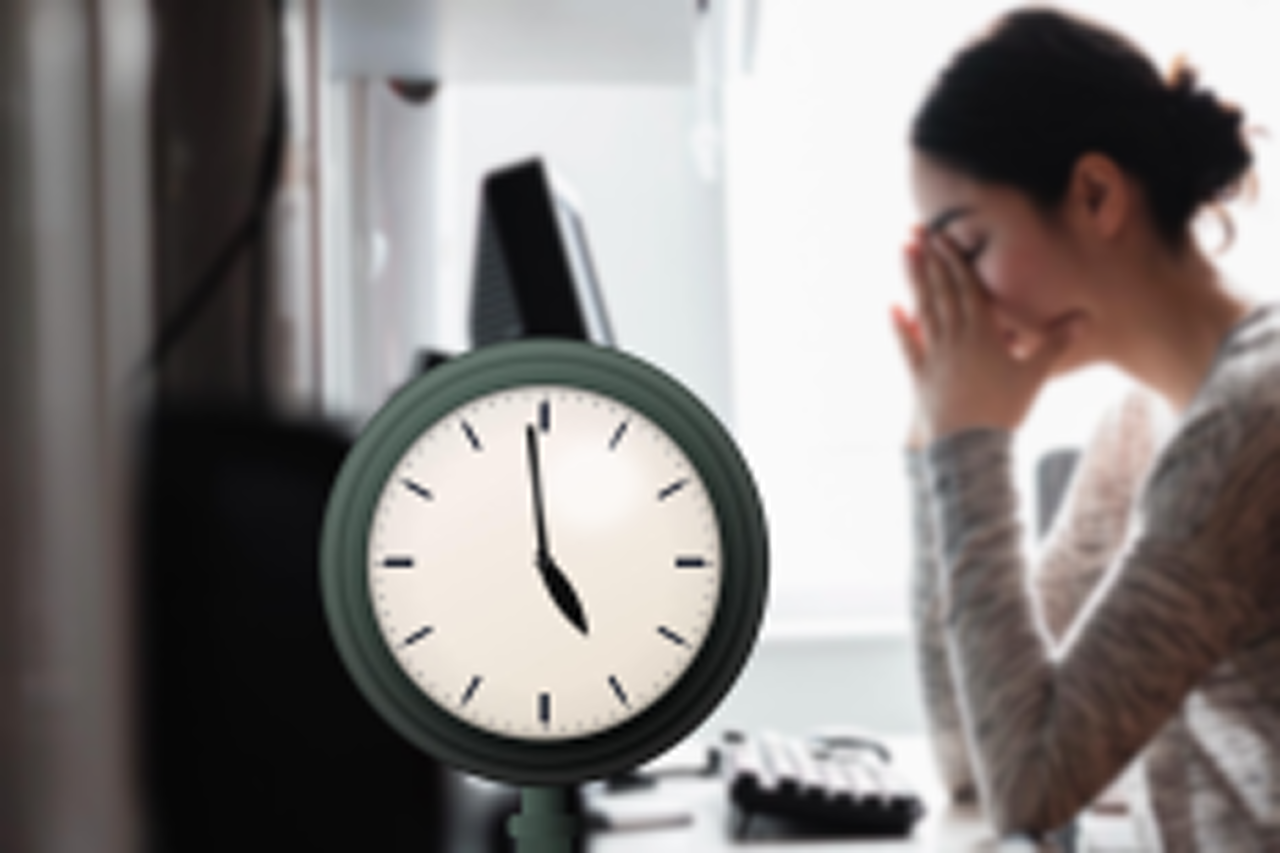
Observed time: 4h59
